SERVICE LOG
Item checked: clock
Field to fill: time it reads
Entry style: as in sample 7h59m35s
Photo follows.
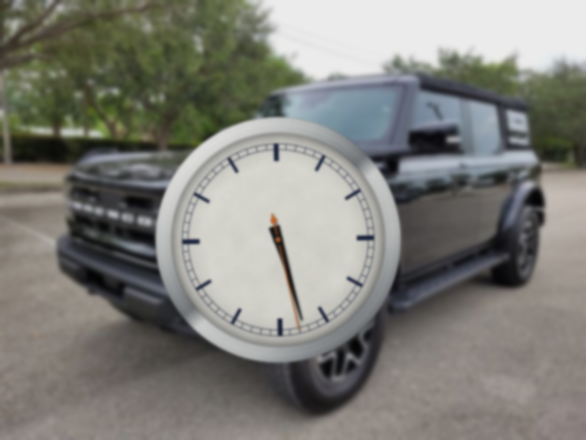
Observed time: 5h27m28s
